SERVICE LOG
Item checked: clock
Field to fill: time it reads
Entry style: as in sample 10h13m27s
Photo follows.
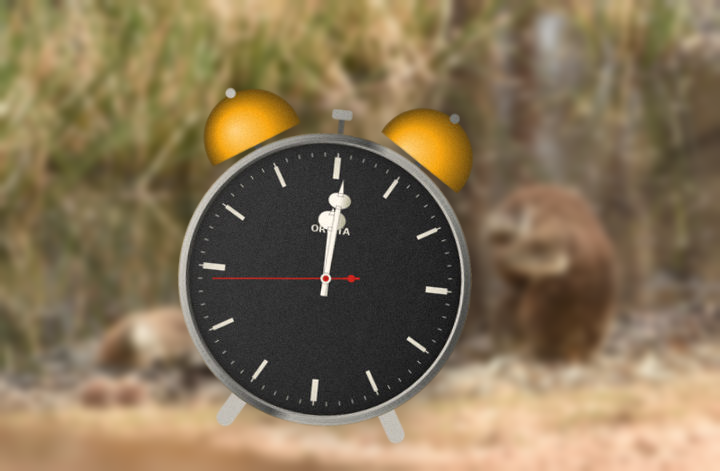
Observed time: 12h00m44s
